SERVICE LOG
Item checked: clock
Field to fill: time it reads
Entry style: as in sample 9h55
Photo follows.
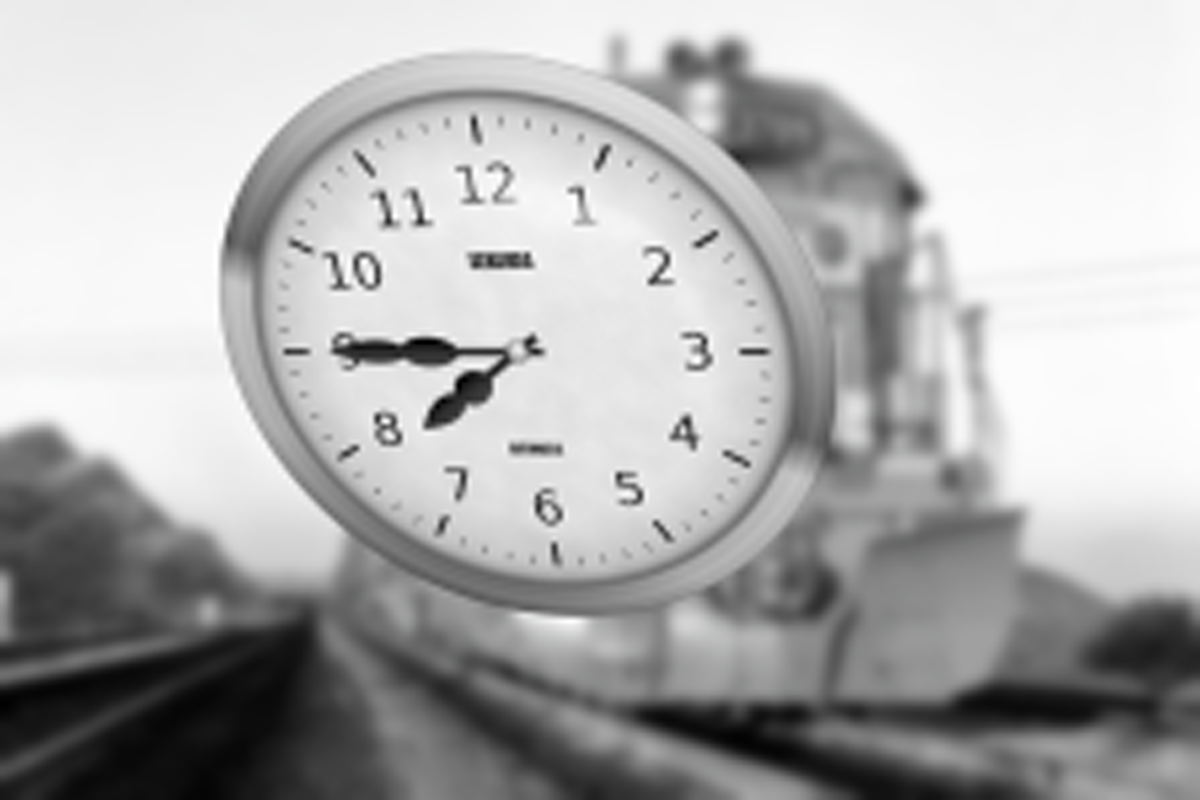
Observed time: 7h45
